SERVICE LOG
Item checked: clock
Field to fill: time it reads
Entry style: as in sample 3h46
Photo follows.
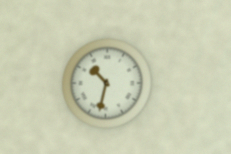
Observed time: 10h32
